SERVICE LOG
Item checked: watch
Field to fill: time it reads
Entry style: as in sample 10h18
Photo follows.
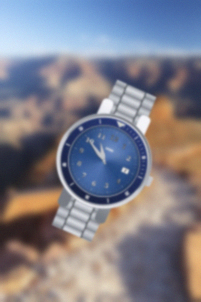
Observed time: 10h50
